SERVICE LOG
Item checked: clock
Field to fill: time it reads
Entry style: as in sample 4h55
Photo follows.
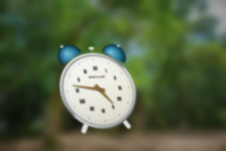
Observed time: 4h47
